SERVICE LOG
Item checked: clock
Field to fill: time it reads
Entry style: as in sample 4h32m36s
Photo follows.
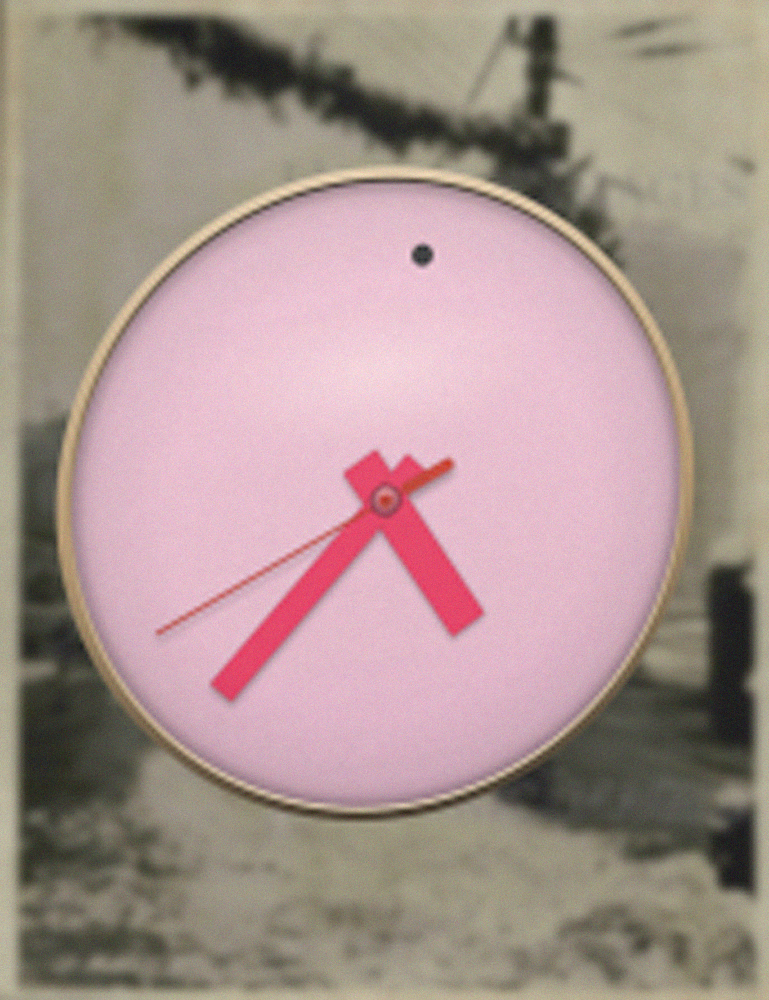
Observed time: 4h35m39s
